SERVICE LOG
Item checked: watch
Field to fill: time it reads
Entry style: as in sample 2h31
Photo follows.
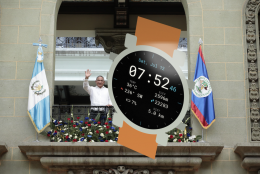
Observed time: 7h52
